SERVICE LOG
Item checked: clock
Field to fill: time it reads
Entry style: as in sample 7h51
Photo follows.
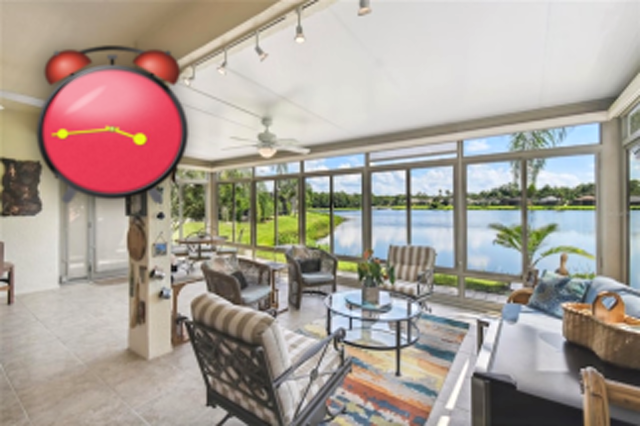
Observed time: 3h44
